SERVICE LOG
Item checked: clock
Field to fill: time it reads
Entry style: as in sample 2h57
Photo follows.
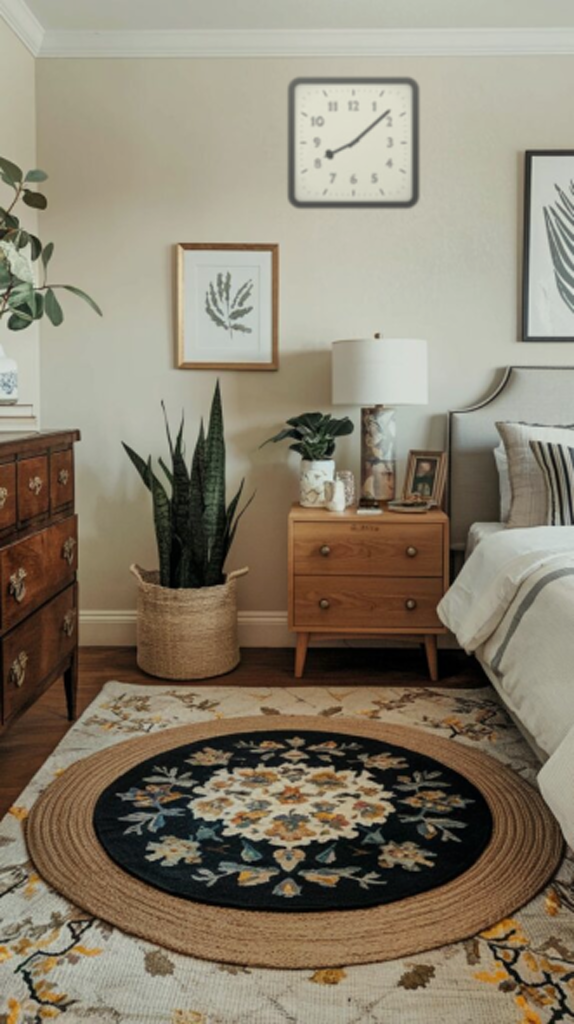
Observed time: 8h08
